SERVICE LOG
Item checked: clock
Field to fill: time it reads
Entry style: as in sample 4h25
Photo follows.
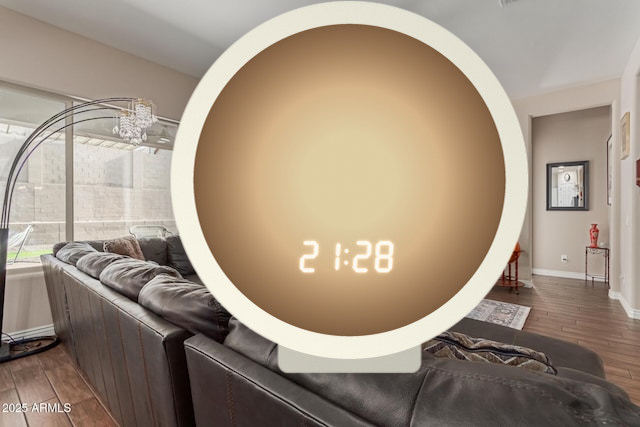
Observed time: 21h28
